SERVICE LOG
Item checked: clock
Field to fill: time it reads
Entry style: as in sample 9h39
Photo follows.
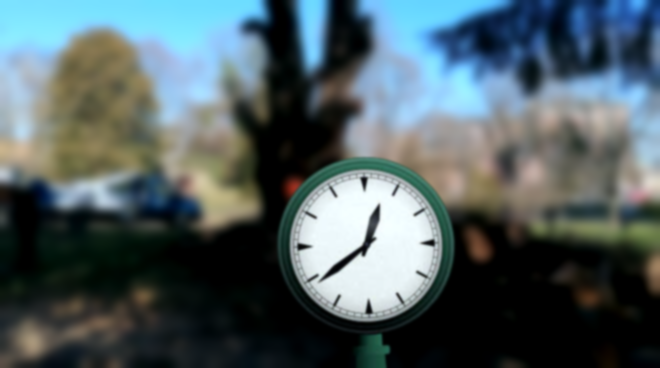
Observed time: 12h39
